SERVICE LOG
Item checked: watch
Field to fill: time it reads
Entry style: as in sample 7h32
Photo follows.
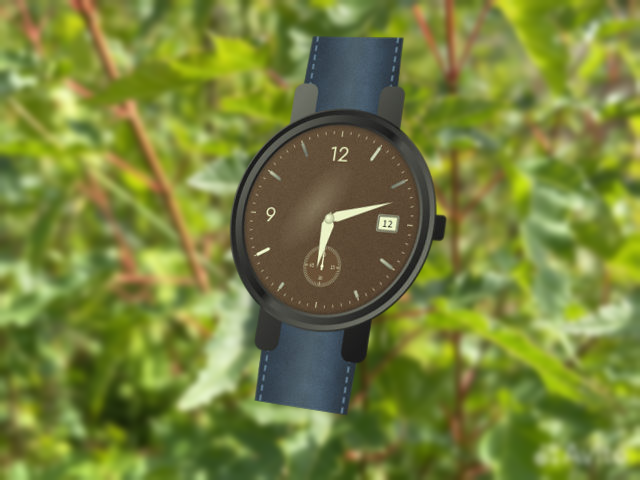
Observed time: 6h12
